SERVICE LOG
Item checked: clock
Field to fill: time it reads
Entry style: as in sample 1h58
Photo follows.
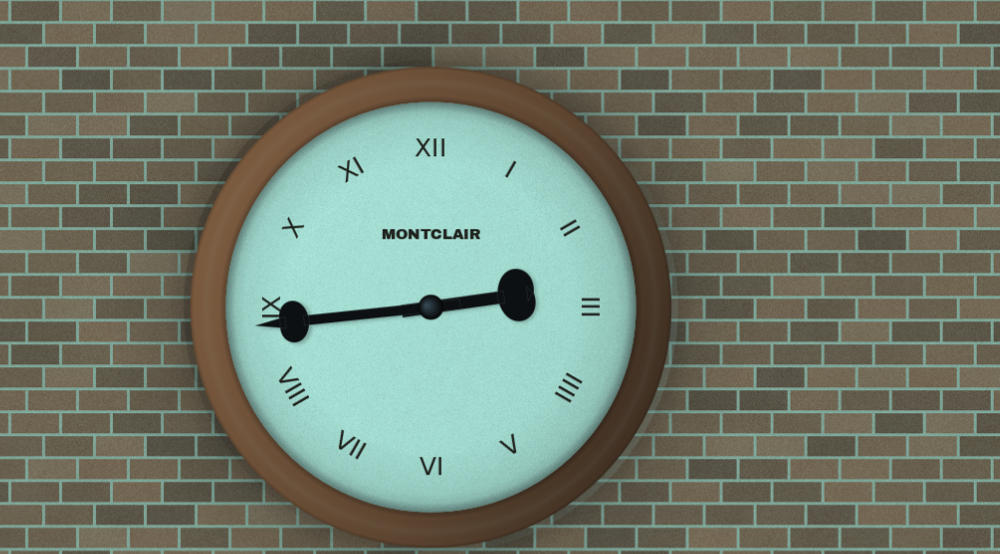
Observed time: 2h44
